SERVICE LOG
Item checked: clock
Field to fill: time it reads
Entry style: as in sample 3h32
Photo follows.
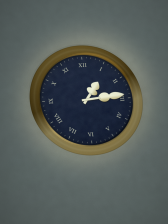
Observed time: 1h14
